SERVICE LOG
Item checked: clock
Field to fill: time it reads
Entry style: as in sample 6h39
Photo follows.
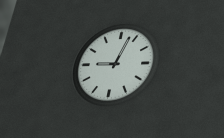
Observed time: 9h03
